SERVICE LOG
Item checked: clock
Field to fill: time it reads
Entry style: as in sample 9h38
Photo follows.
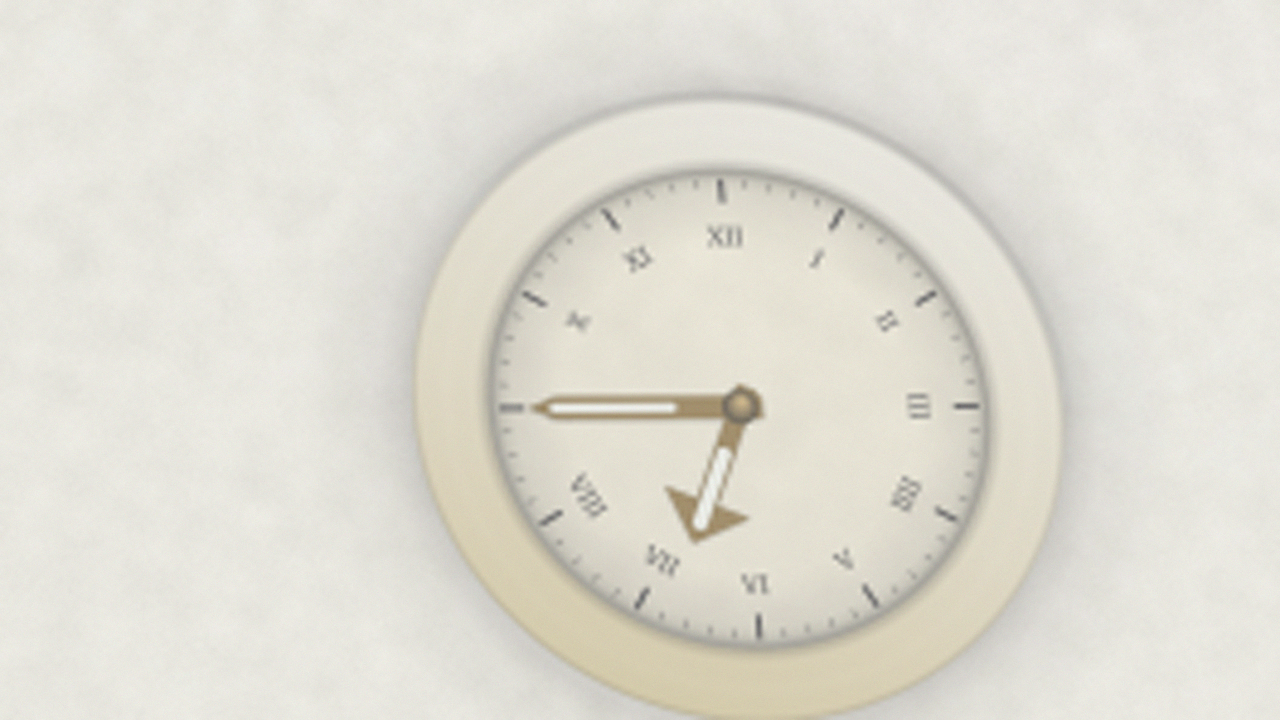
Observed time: 6h45
